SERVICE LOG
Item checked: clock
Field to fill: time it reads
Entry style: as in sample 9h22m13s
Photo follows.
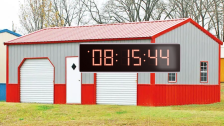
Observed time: 8h15m44s
